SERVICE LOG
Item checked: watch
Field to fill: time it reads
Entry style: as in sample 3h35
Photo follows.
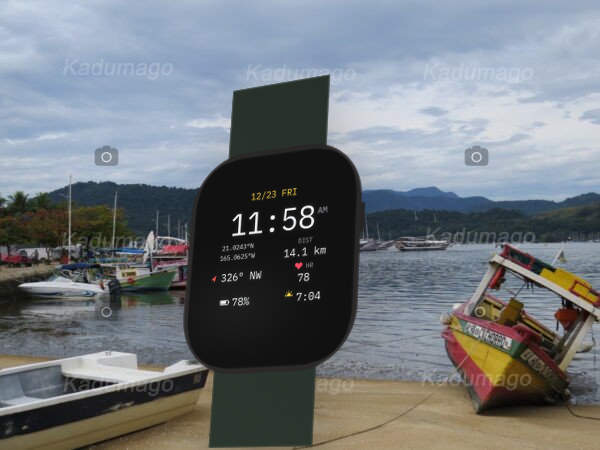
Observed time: 11h58
